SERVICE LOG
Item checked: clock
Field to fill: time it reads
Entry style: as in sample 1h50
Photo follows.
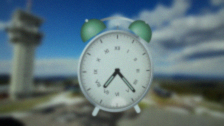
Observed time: 7h23
